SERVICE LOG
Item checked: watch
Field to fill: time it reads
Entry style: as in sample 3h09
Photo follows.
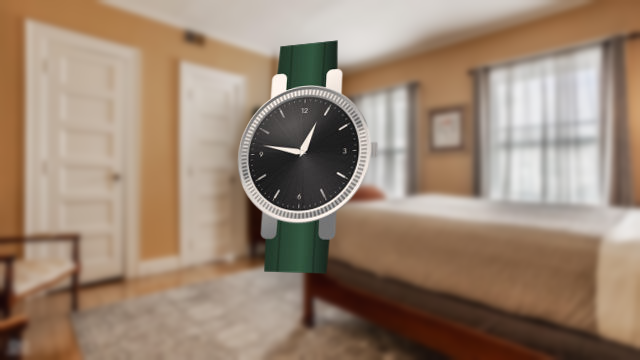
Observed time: 12h47
